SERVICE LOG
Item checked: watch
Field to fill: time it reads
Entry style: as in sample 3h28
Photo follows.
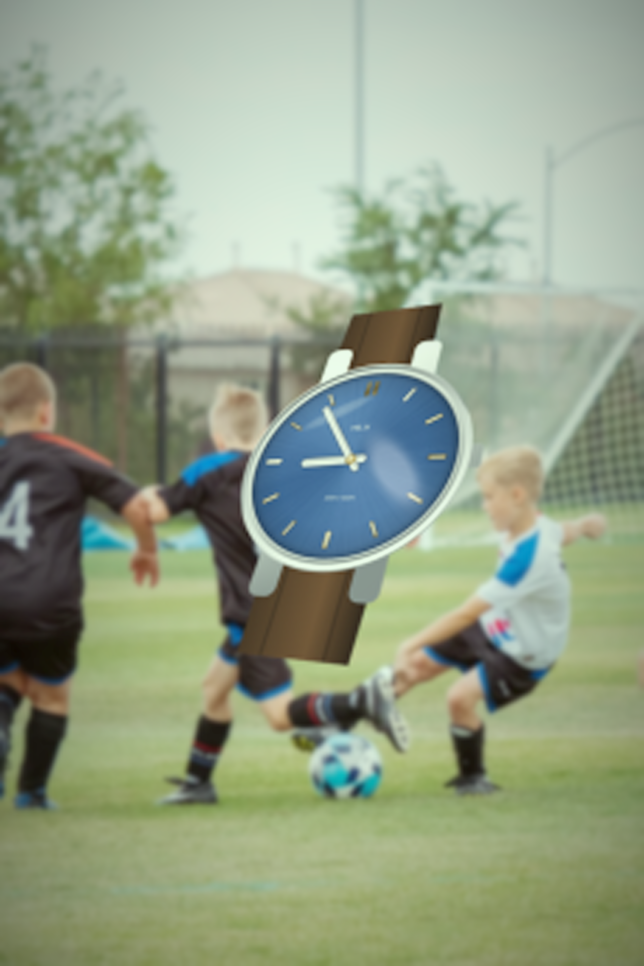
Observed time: 8h54
